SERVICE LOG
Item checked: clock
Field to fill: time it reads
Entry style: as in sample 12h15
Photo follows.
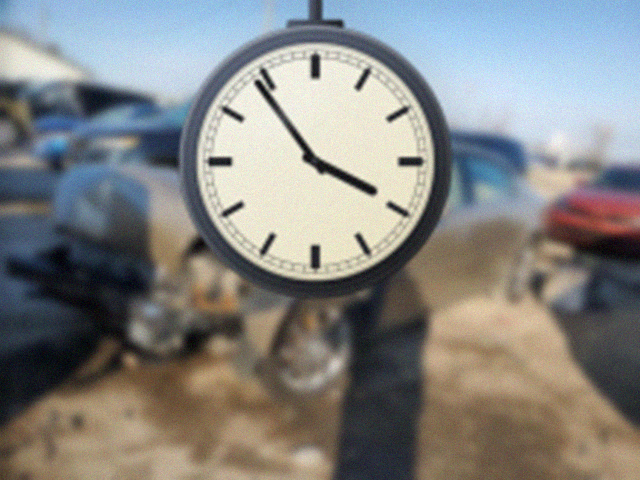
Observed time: 3h54
